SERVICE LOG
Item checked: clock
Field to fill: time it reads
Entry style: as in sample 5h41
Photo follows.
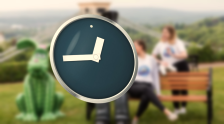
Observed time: 12h45
